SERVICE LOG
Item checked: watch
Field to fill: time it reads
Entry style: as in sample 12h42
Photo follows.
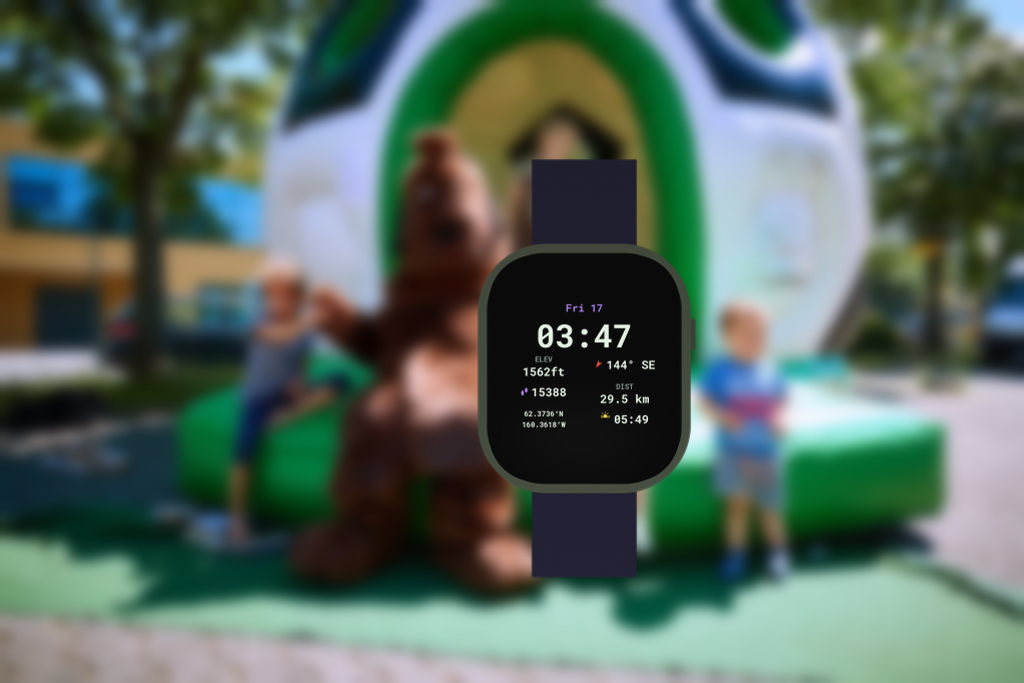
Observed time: 3h47
